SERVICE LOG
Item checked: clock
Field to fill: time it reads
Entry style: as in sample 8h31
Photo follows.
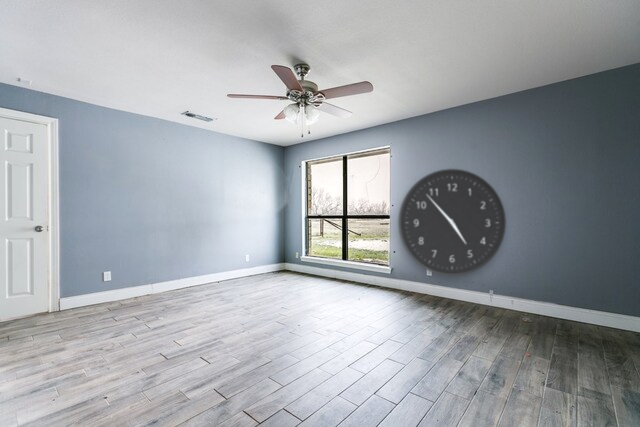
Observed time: 4h53
